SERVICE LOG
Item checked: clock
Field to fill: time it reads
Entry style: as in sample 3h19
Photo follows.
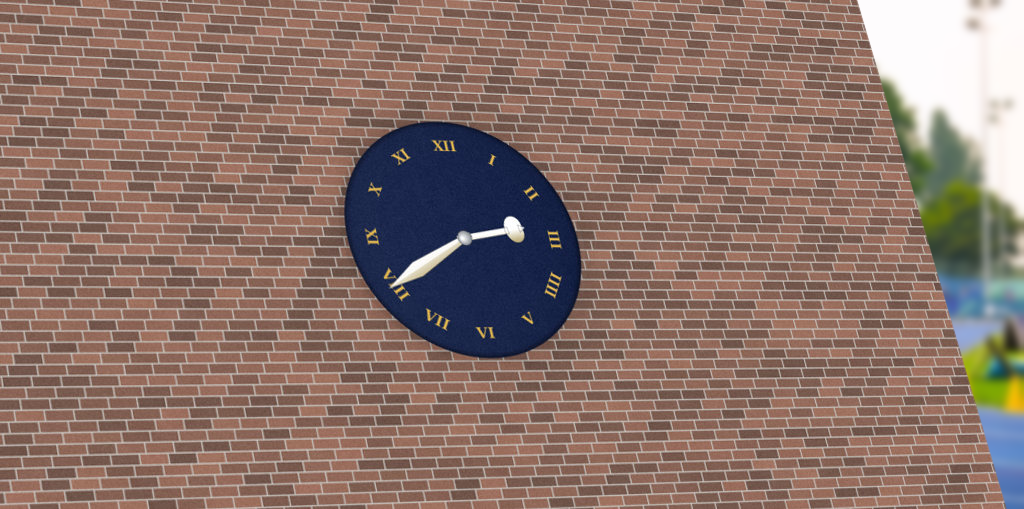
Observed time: 2h40
